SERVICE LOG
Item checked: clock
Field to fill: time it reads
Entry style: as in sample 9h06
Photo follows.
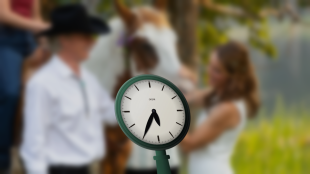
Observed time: 5h35
